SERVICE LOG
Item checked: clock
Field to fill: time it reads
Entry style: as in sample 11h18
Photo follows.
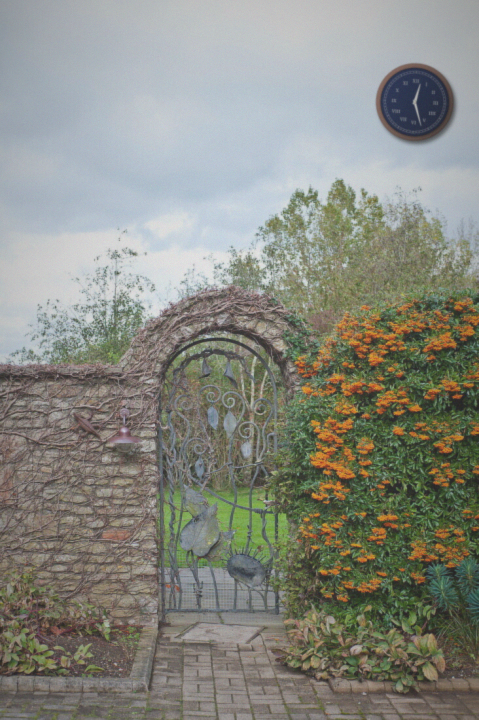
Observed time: 12h27
